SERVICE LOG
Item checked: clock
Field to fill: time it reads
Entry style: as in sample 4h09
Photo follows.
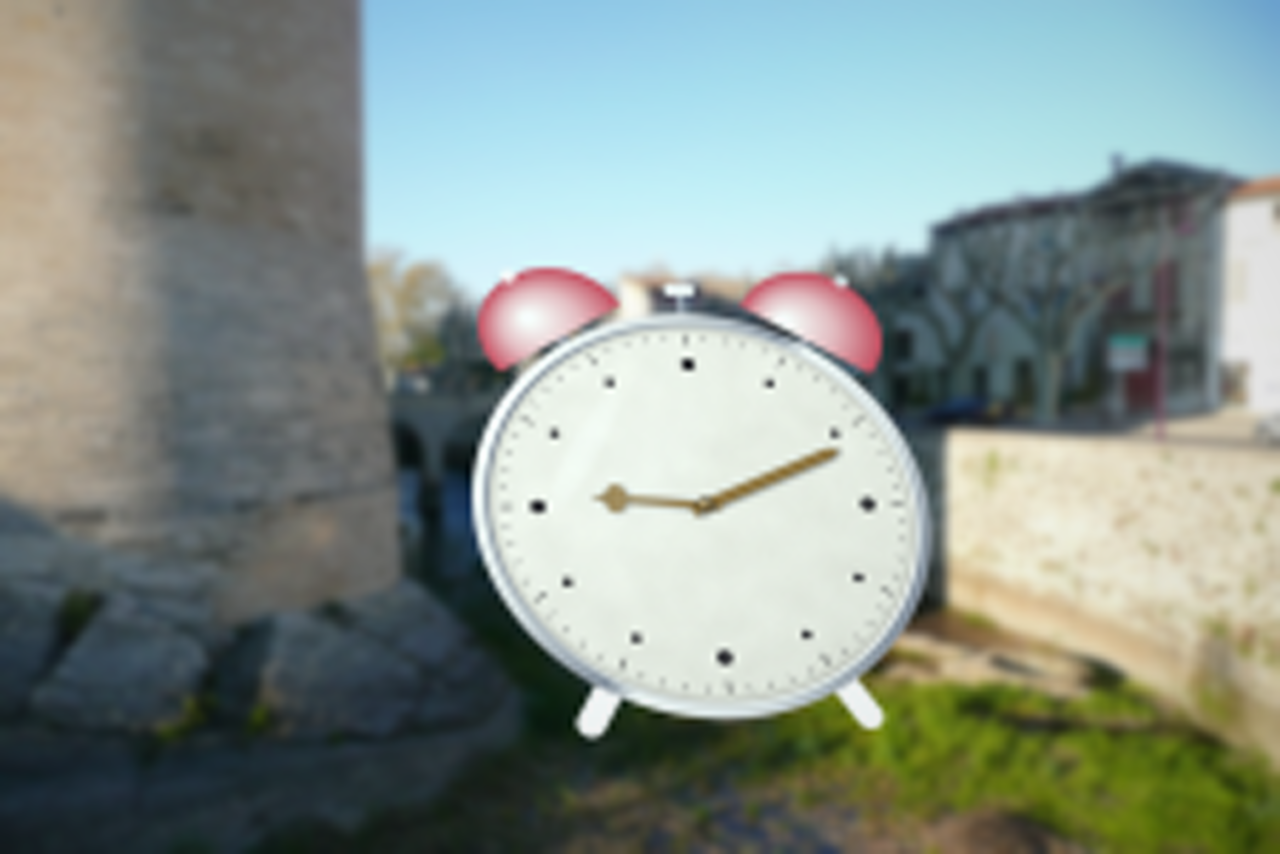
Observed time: 9h11
